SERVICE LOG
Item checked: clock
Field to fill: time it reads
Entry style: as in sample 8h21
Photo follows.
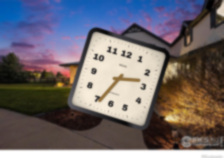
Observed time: 2h34
